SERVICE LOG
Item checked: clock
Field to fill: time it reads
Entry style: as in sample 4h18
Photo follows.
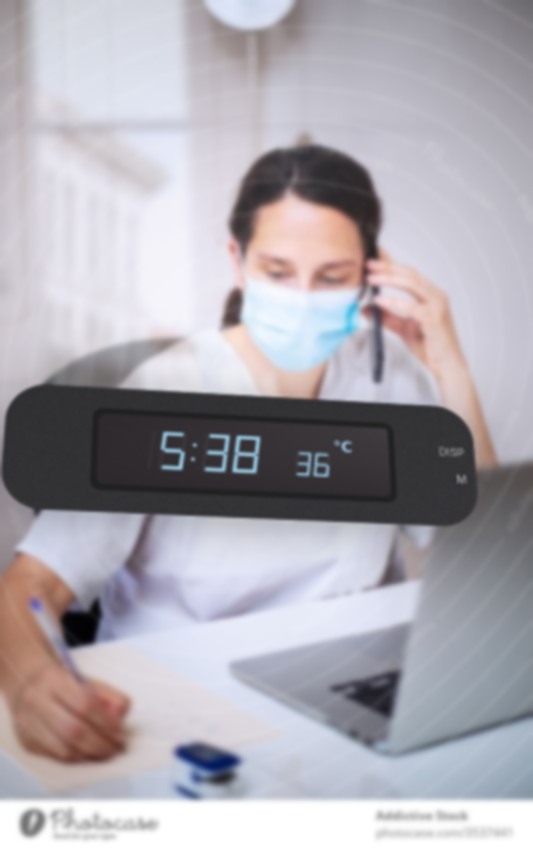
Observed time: 5h38
